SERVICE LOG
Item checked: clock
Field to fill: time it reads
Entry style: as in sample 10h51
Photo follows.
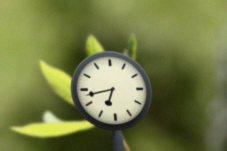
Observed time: 6h43
